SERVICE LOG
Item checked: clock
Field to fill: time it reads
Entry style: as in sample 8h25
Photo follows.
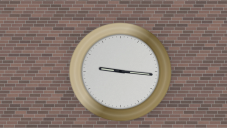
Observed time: 9h16
